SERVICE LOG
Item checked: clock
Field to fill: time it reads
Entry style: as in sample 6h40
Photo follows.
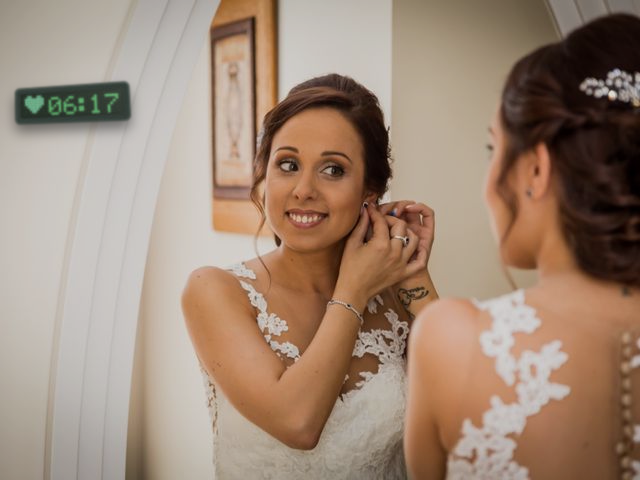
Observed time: 6h17
